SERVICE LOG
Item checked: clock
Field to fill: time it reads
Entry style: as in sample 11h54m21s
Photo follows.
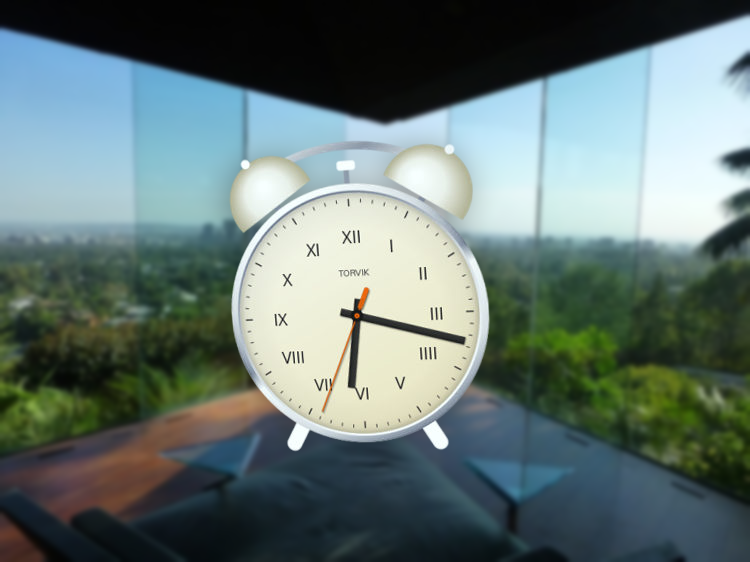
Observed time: 6h17m34s
